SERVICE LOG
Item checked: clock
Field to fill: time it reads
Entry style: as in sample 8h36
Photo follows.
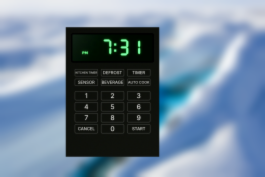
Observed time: 7h31
